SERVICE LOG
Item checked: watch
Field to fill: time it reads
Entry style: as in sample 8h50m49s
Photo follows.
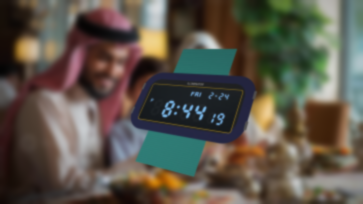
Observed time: 8h44m19s
